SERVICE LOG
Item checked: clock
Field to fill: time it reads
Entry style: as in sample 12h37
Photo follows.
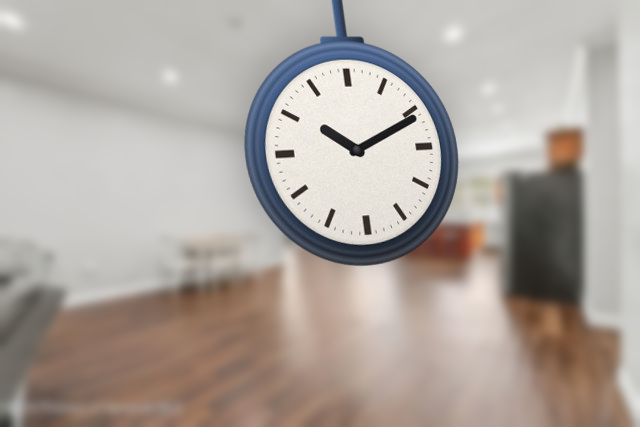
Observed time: 10h11
